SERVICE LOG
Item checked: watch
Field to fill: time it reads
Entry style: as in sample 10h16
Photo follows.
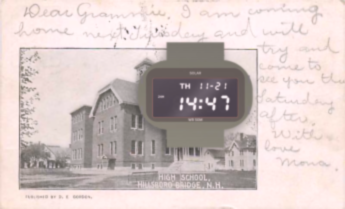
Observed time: 14h47
